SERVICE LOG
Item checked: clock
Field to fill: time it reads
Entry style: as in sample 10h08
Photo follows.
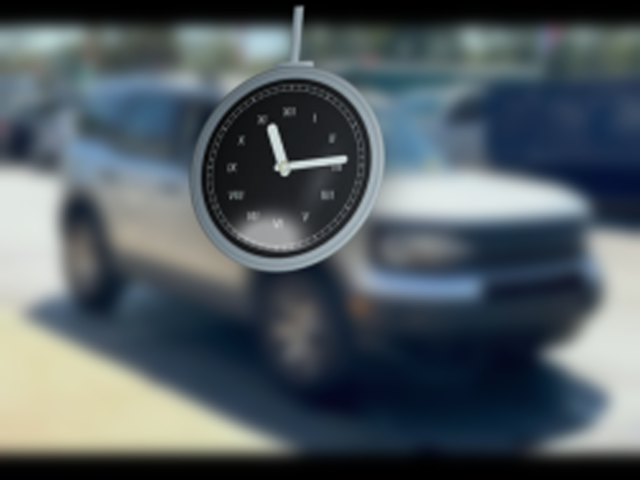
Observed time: 11h14
